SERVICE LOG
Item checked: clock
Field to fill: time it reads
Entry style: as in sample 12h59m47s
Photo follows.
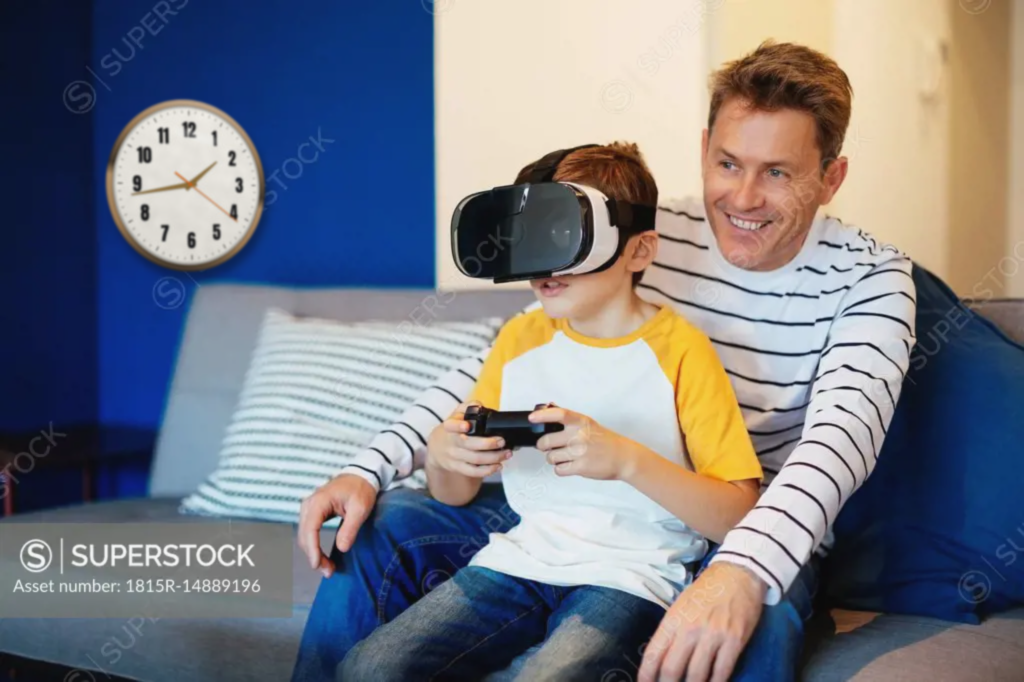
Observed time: 1h43m21s
